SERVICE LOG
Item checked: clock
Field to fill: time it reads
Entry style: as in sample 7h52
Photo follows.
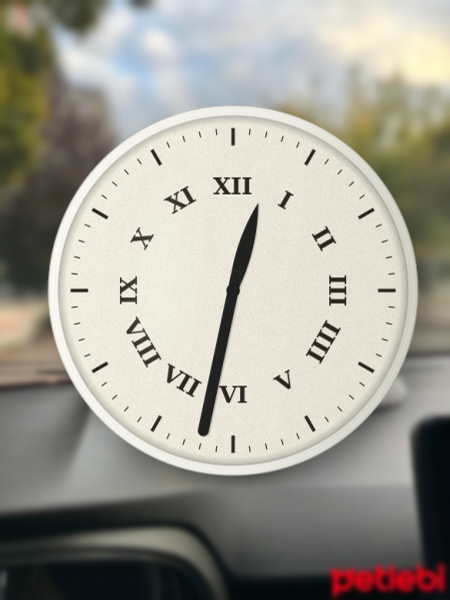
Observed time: 12h32
